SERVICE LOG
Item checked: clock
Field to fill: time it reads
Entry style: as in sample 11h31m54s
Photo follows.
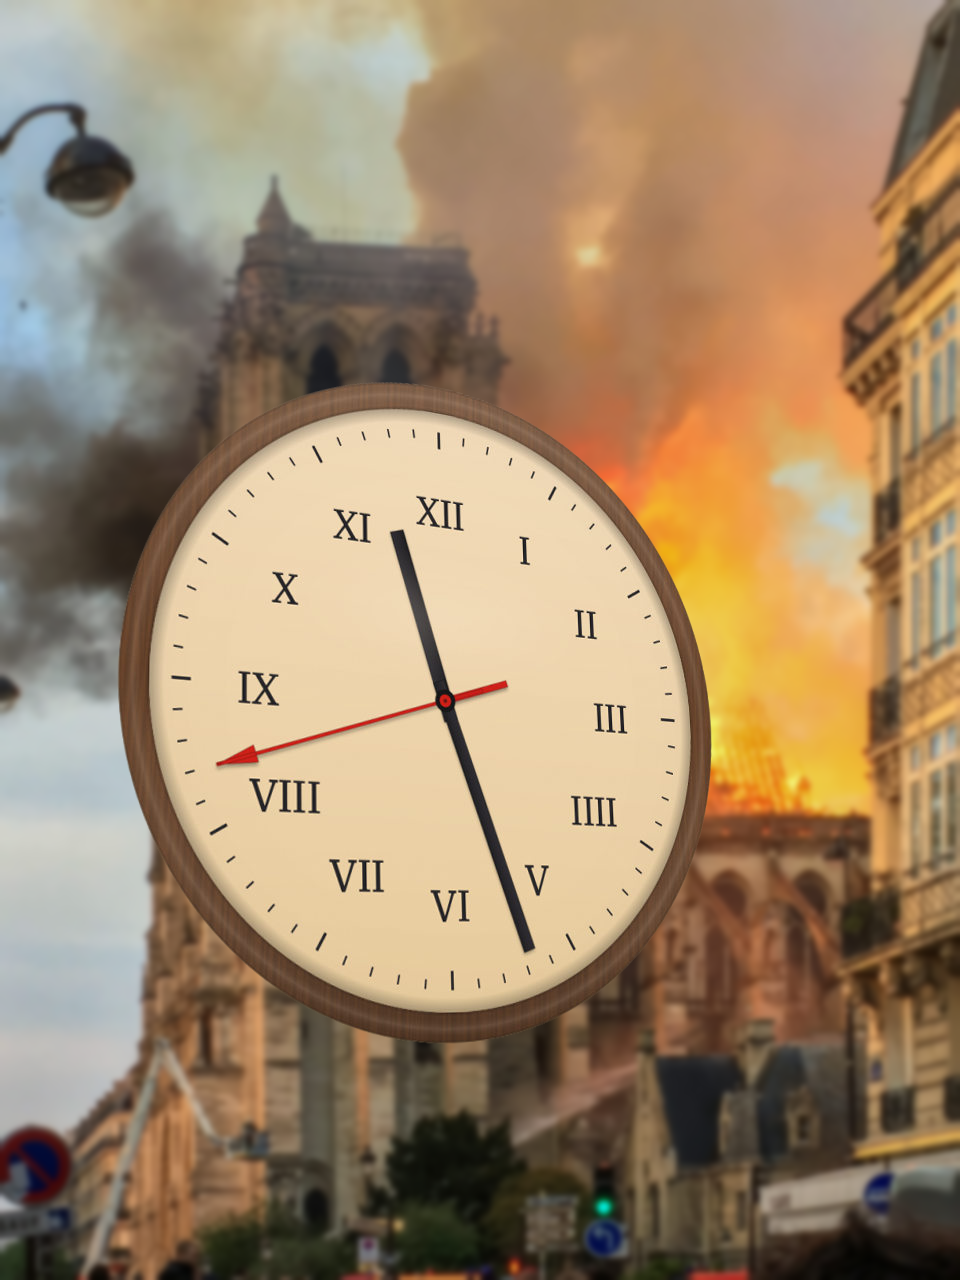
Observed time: 11h26m42s
